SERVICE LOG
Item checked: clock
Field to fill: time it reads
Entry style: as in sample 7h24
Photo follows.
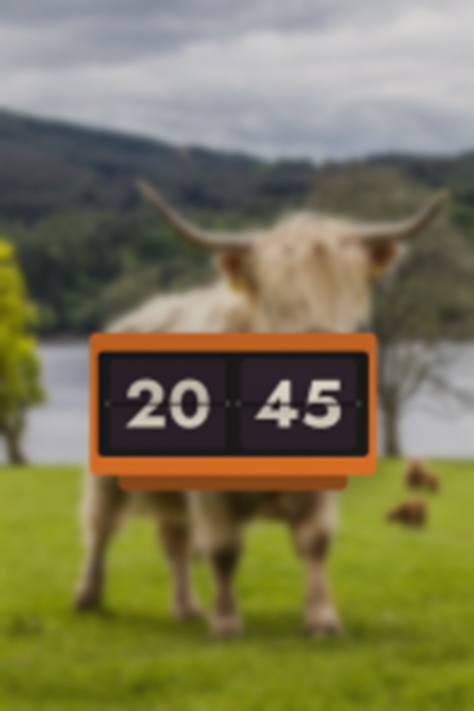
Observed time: 20h45
